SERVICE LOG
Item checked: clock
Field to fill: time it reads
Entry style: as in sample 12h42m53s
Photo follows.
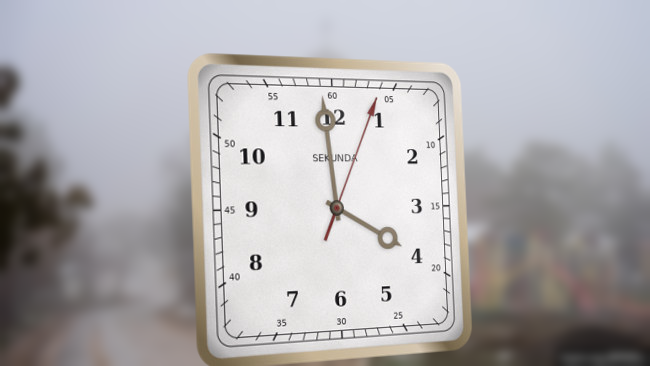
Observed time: 3h59m04s
